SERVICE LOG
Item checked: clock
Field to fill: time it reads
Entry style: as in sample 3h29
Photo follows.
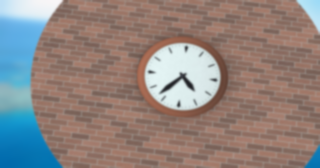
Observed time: 4h37
